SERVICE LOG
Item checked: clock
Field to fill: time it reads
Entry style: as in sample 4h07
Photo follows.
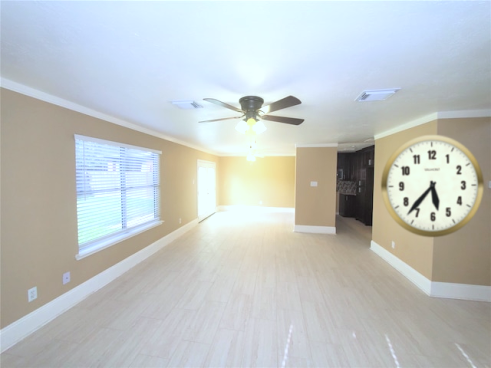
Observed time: 5h37
